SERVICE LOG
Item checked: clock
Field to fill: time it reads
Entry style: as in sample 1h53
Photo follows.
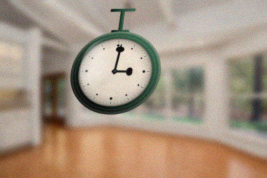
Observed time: 3h01
